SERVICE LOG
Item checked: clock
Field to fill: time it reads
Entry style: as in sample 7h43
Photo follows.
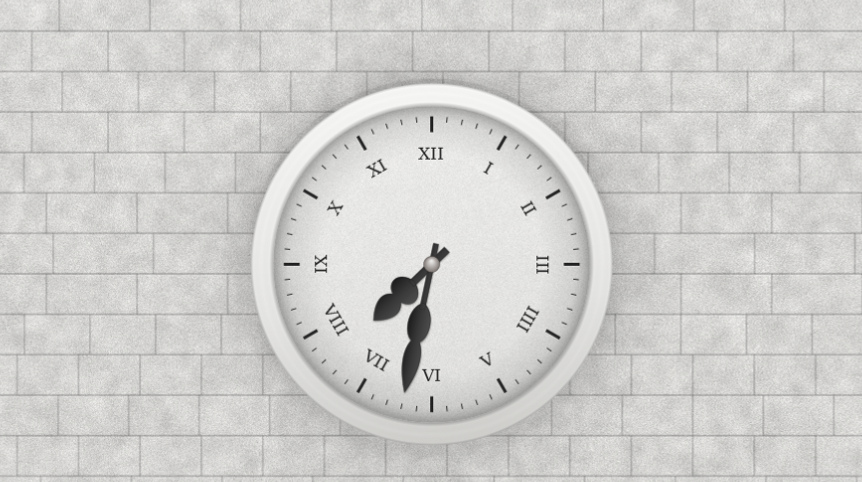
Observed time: 7h32
